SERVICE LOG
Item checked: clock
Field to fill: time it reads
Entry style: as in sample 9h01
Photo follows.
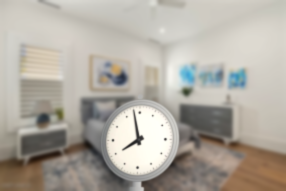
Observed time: 7h58
